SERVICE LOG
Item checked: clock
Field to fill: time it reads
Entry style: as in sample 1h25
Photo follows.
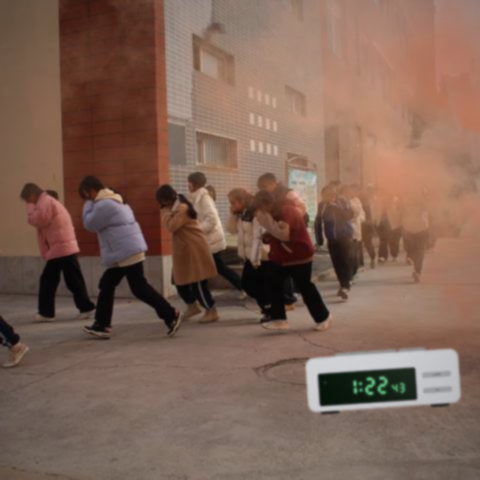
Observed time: 1h22
